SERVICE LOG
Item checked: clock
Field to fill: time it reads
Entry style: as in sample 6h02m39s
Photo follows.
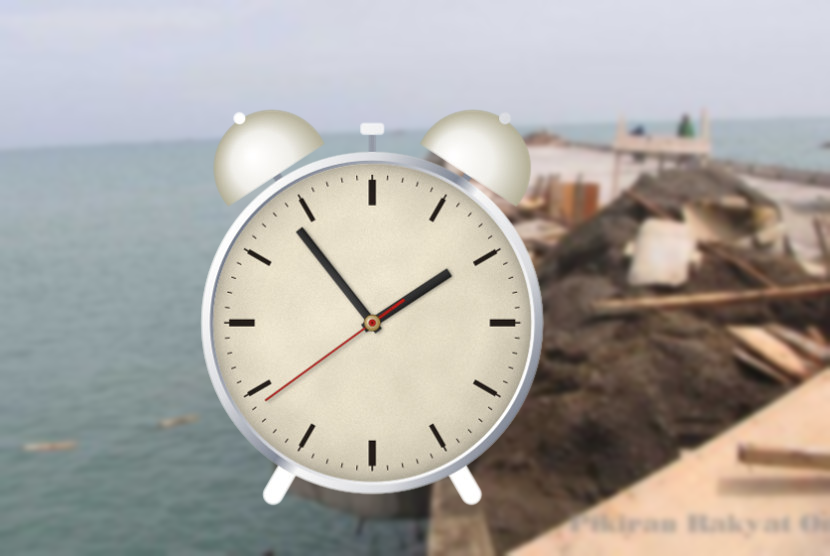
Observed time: 1h53m39s
